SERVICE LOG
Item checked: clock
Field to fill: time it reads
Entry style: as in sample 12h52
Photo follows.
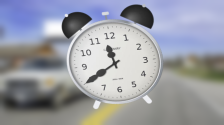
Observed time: 11h40
